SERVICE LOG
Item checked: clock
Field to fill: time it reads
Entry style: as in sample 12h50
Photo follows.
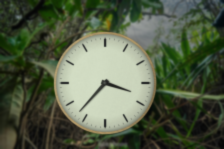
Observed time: 3h37
